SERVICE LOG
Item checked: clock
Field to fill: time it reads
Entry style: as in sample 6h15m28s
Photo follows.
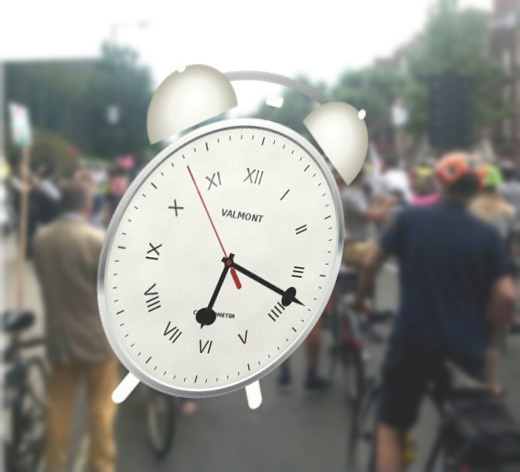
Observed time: 6h17m53s
